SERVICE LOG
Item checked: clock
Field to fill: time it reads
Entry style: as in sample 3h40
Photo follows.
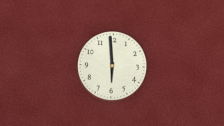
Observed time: 5h59
